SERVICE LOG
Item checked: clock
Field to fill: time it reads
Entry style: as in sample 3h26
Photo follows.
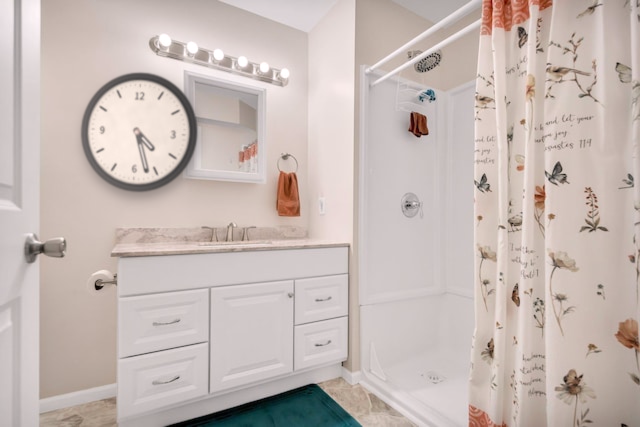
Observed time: 4h27
